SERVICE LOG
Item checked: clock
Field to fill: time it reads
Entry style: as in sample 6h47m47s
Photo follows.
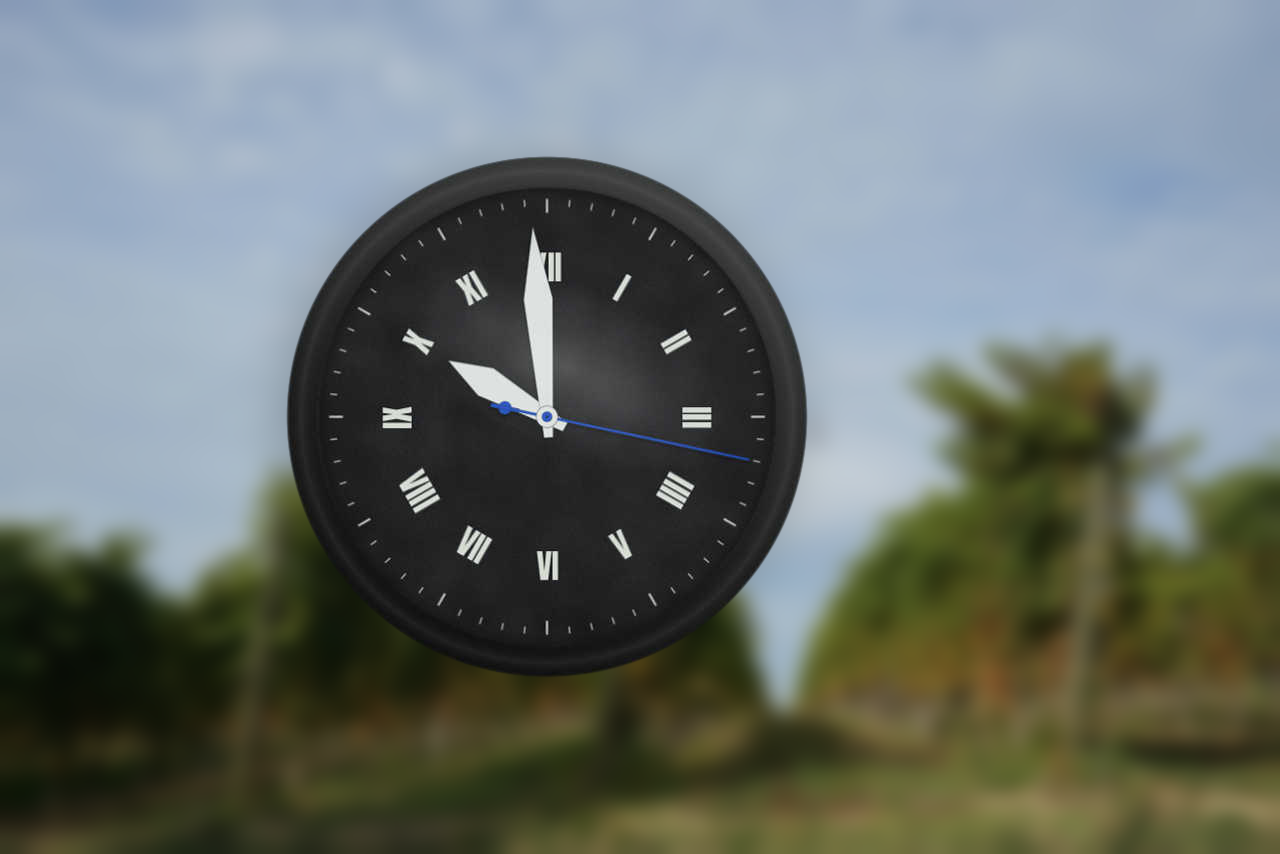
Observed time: 9h59m17s
